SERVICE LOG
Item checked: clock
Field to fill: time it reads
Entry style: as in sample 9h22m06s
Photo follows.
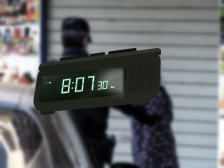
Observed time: 8h07m30s
